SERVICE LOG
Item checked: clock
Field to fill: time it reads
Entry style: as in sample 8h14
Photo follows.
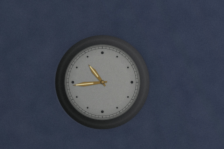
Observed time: 10h44
